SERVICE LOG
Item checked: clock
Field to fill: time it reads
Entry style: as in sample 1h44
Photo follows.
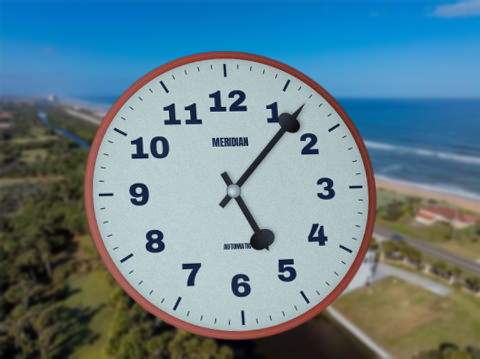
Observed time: 5h07
